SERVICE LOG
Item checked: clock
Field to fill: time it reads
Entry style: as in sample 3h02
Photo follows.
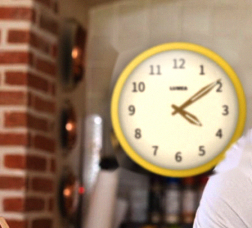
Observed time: 4h09
